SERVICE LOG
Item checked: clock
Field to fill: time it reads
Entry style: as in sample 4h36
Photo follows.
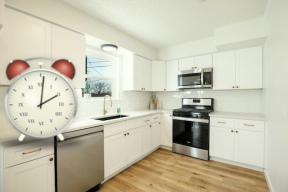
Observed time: 2h01
